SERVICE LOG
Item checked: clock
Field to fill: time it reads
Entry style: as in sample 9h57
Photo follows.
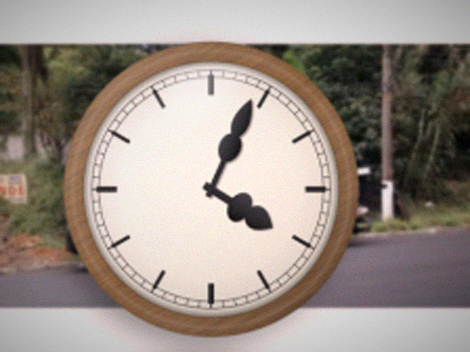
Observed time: 4h04
